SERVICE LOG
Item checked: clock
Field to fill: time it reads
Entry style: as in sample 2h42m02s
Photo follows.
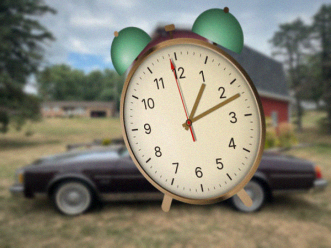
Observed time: 1h11m59s
